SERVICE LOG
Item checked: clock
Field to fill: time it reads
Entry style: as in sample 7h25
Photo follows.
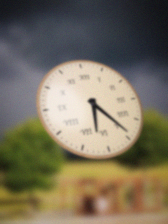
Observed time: 6h24
